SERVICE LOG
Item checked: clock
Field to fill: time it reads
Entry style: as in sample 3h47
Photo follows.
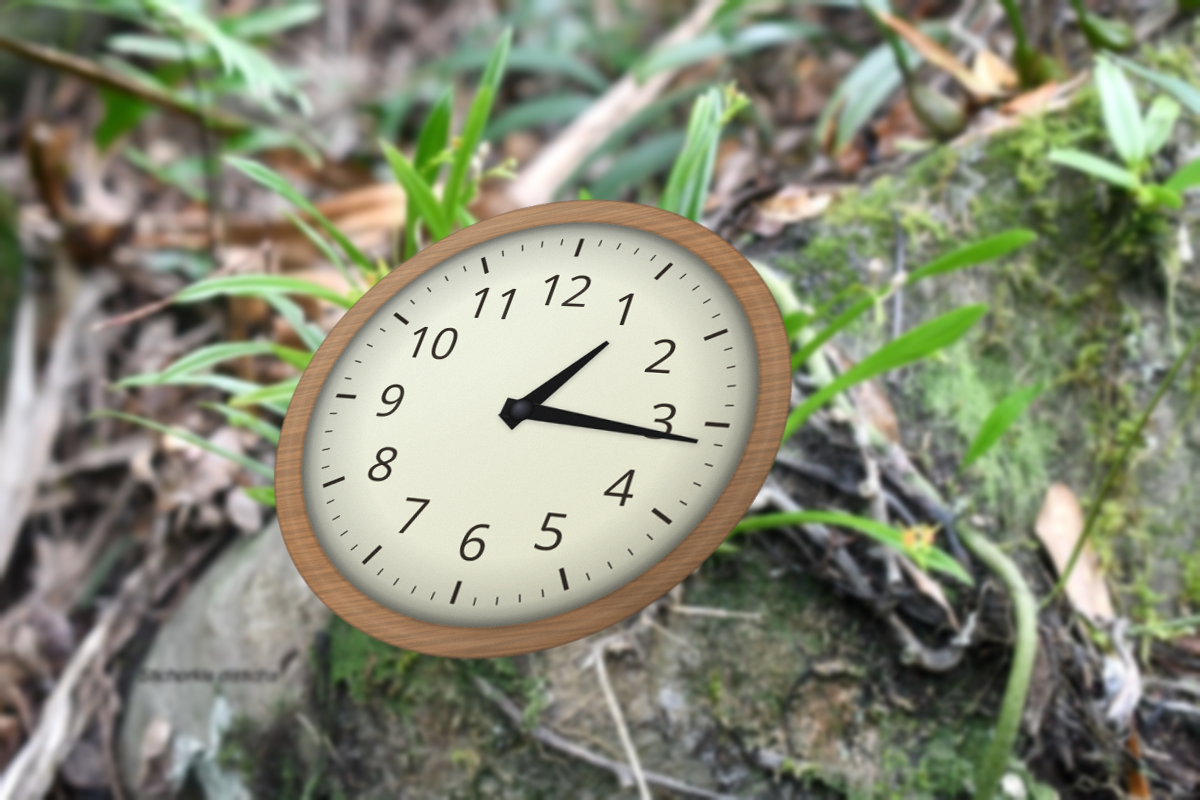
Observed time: 1h16
